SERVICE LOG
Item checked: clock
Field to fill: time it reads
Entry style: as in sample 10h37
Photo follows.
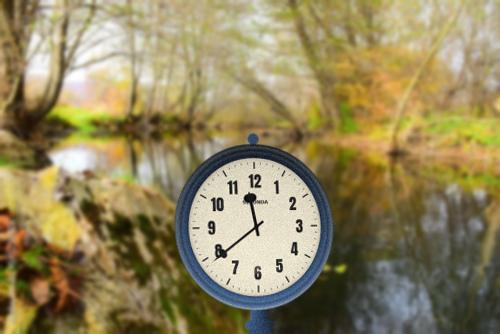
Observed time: 11h39
